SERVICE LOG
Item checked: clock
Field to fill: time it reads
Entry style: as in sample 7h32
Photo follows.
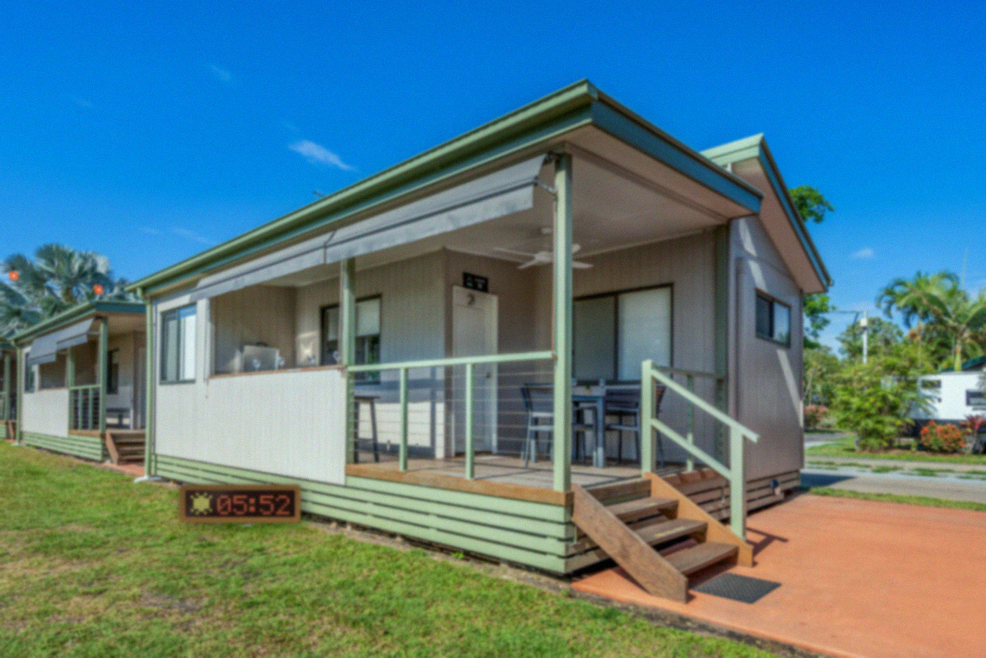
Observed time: 5h52
